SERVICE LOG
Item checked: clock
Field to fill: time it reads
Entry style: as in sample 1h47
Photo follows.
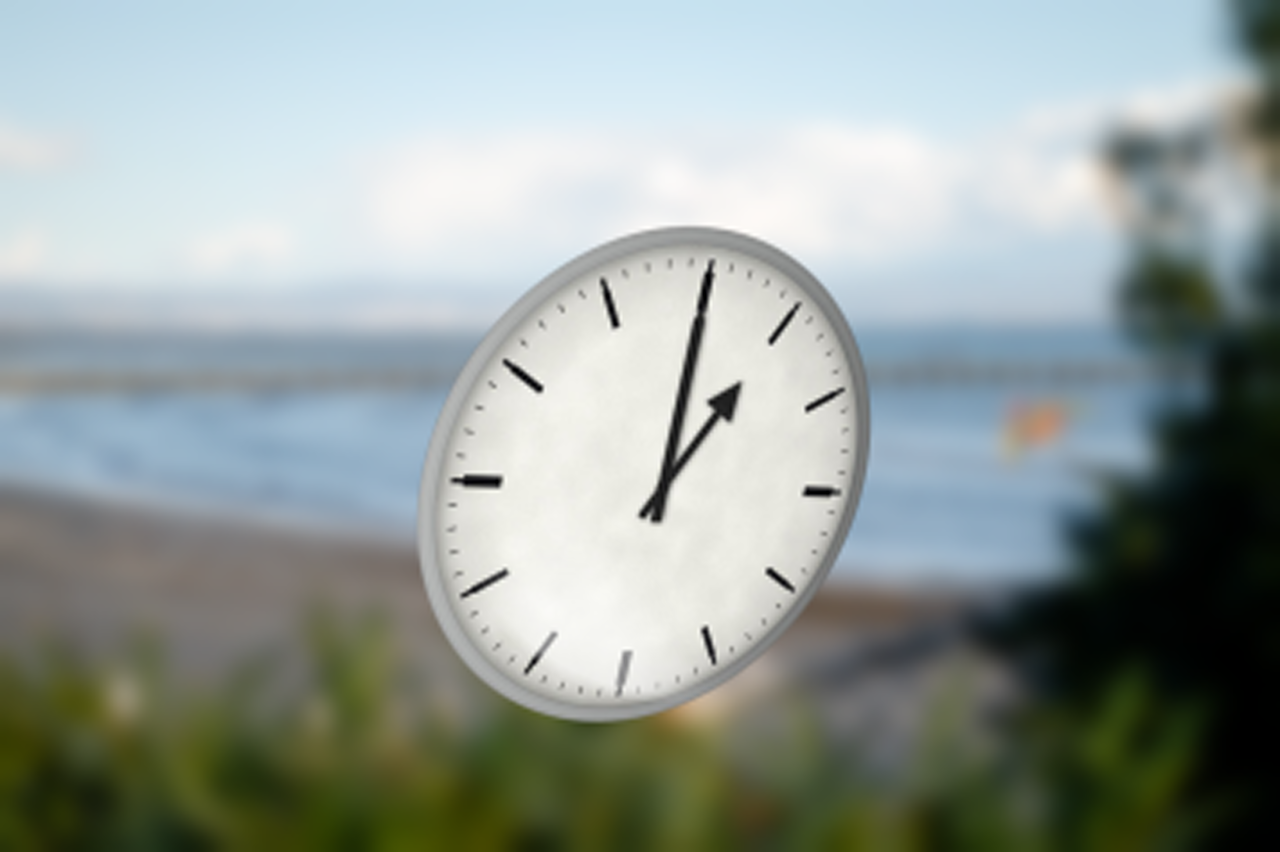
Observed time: 1h00
